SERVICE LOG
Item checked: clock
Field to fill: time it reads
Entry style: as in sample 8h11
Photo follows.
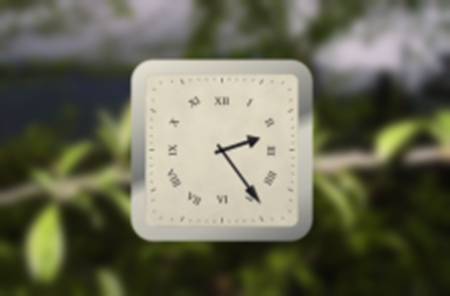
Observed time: 2h24
